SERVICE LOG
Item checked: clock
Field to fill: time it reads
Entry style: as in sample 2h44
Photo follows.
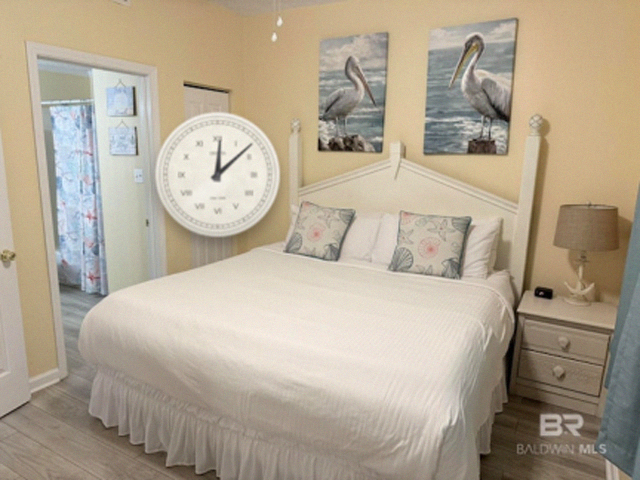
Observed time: 12h08
